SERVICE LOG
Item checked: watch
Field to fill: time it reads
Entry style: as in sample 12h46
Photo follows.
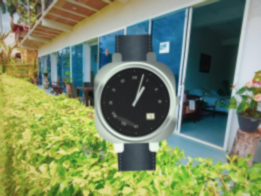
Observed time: 1h03
